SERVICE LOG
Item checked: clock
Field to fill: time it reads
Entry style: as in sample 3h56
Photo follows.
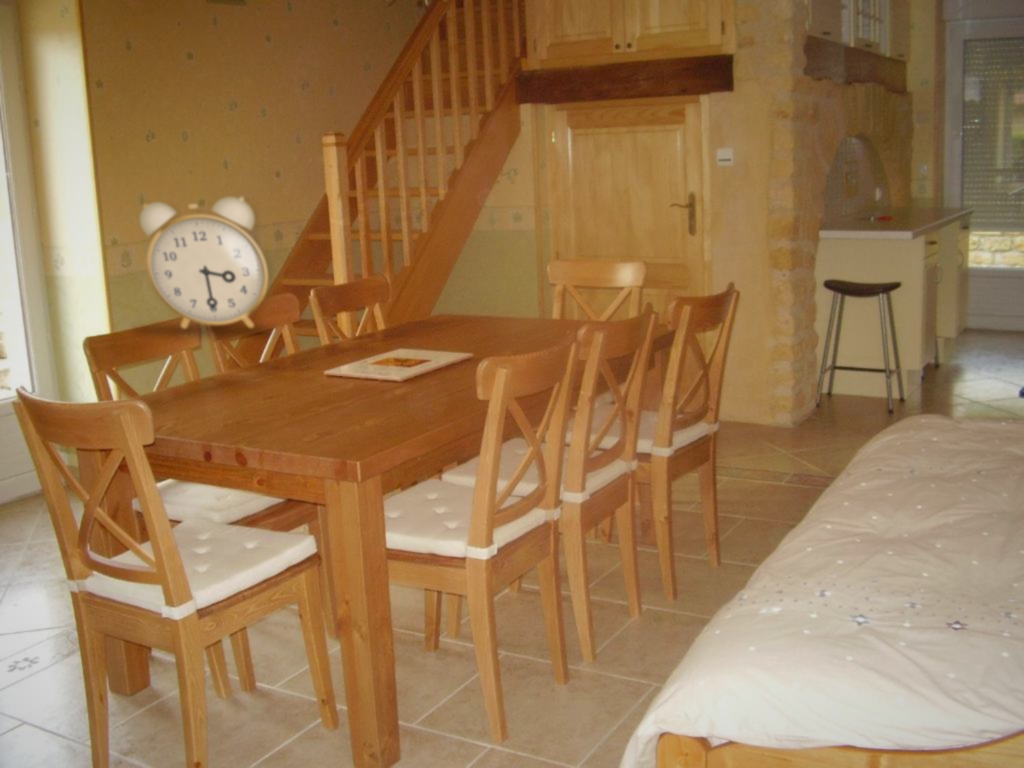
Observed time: 3h30
